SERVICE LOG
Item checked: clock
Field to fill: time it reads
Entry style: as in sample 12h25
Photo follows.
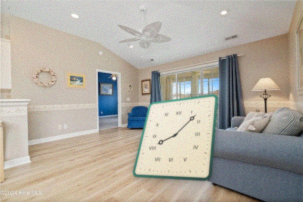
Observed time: 8h07
